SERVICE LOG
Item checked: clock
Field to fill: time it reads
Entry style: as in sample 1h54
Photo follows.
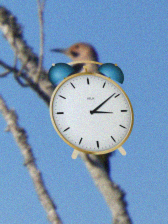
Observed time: 3h09
